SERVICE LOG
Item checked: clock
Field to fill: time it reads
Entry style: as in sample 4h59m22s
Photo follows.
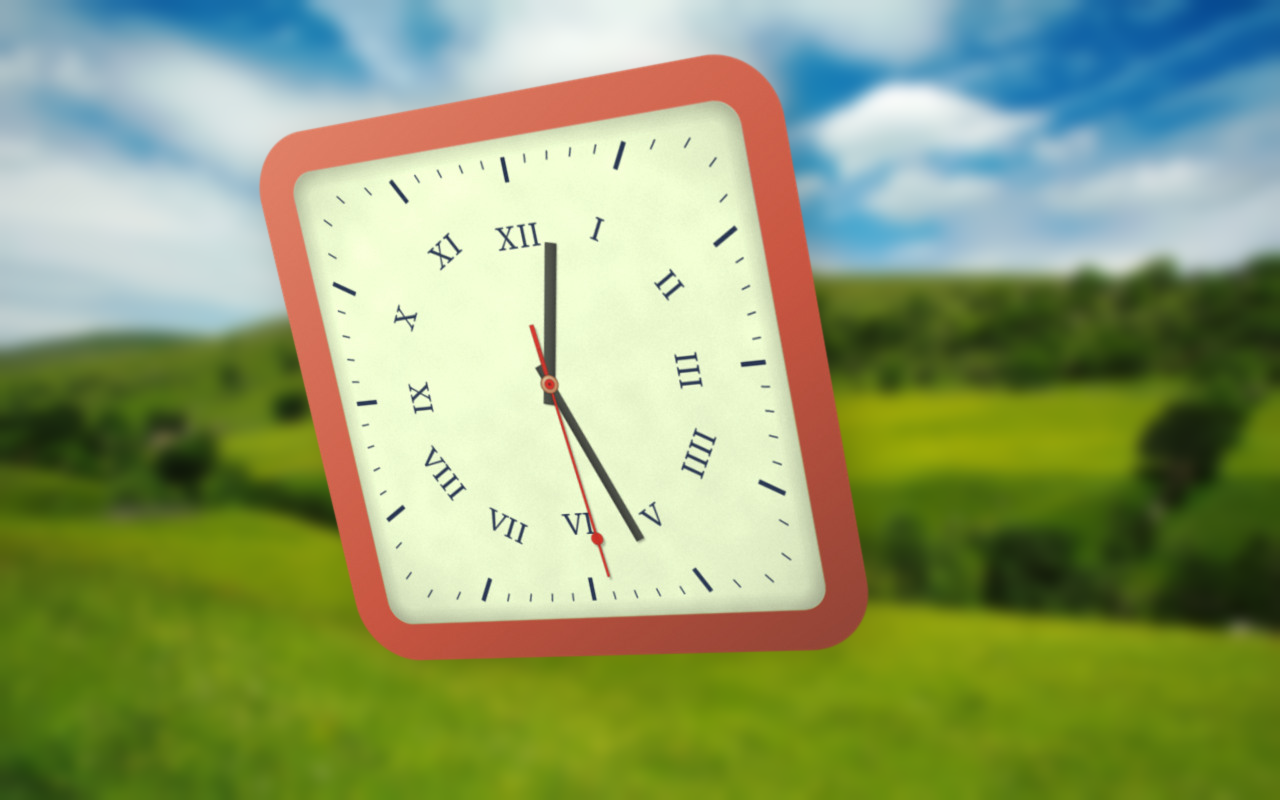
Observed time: 12h26m29s
